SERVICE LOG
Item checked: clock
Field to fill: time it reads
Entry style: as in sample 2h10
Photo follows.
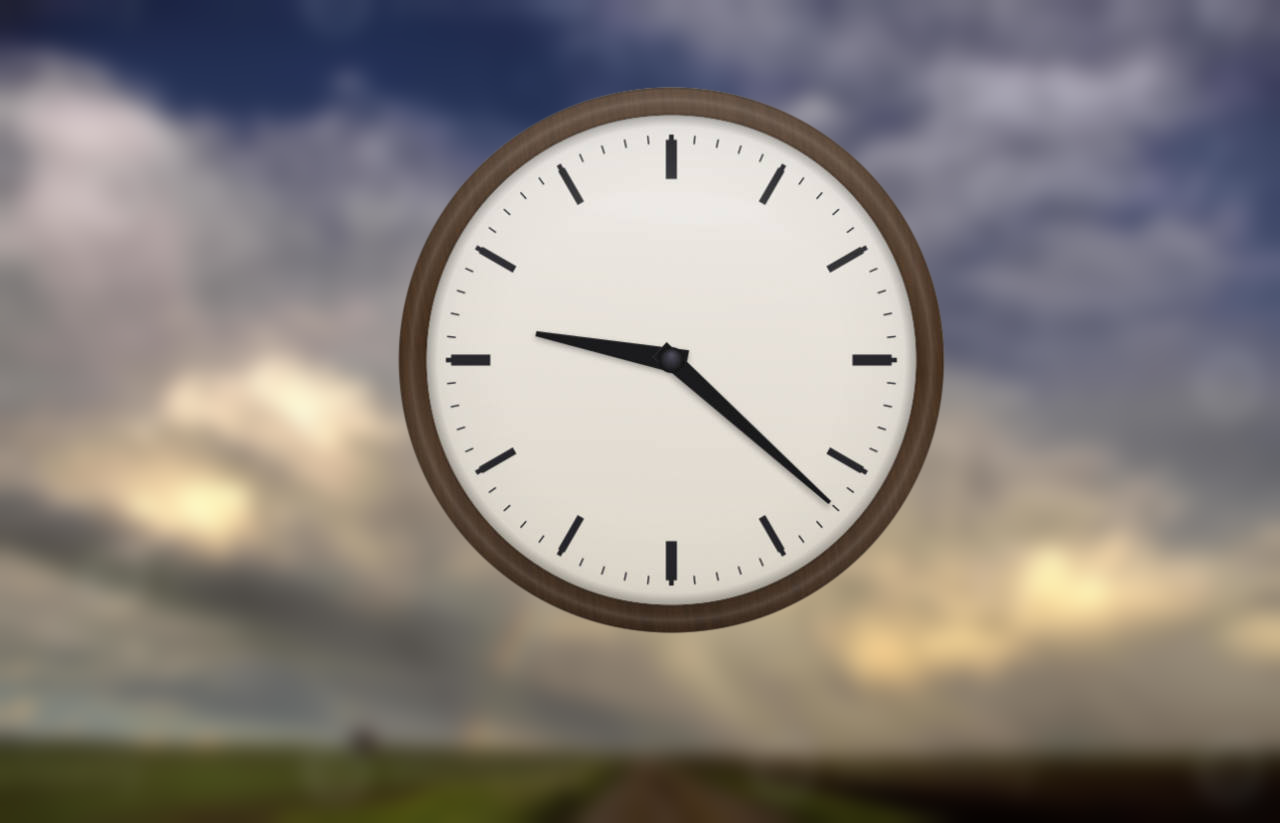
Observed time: 9h22
